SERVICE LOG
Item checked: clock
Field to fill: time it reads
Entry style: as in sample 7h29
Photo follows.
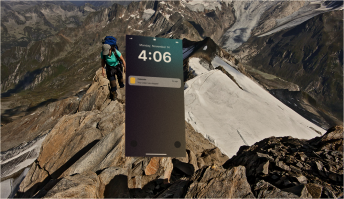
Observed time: 4h06
